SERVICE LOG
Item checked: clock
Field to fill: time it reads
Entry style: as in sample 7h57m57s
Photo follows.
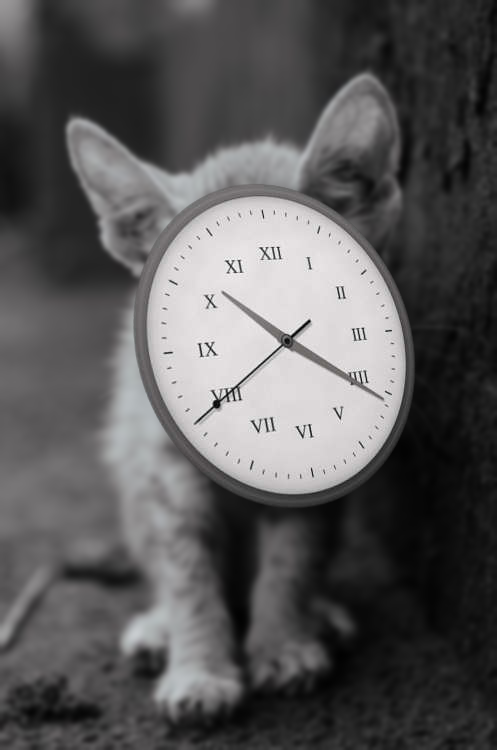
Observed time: 10h20m40s
